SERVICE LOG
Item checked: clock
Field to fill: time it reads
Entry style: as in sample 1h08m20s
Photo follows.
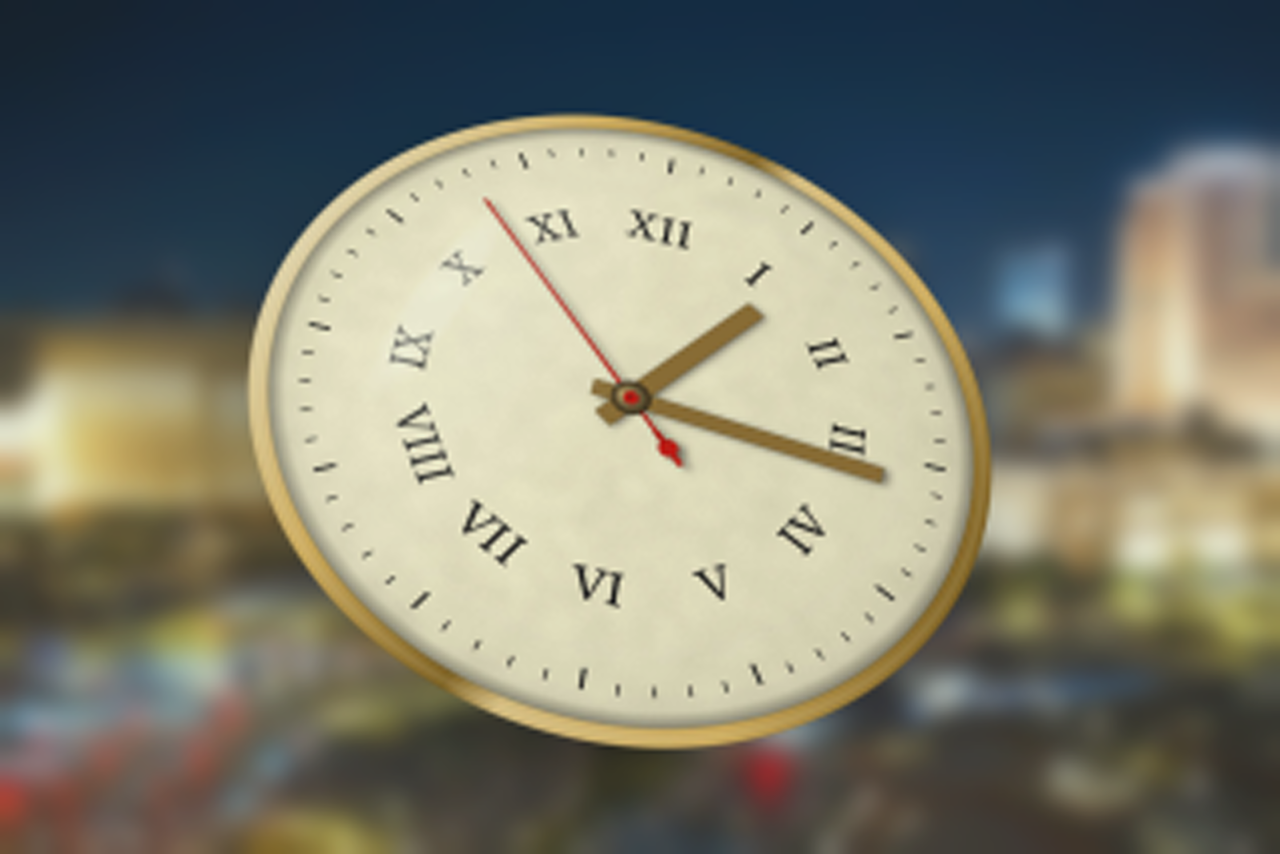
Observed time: 1h15m53s
